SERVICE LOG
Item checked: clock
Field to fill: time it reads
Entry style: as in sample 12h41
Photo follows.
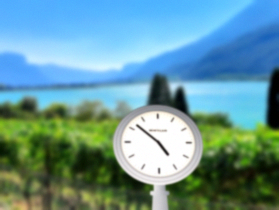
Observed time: 4h52
